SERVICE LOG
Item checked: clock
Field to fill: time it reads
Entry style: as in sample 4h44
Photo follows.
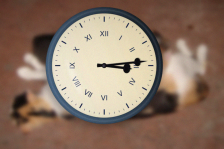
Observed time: 3h14
